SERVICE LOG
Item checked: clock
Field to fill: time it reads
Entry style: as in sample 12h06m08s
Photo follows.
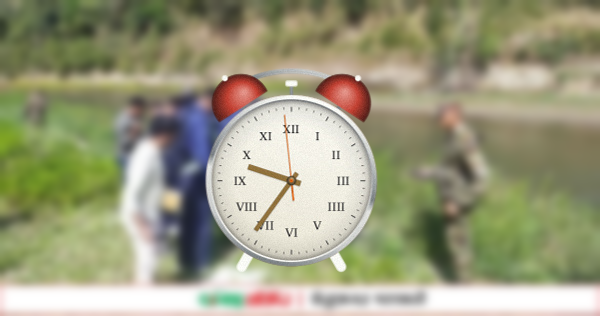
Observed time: 9h35m59s
